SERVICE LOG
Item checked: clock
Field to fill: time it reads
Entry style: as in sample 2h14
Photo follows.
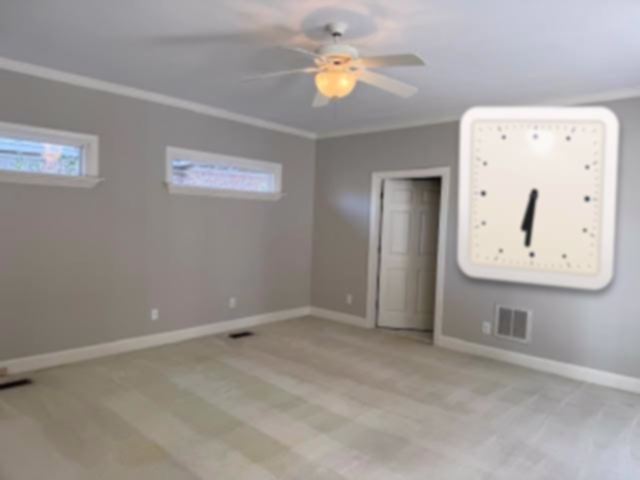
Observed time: 6h31
